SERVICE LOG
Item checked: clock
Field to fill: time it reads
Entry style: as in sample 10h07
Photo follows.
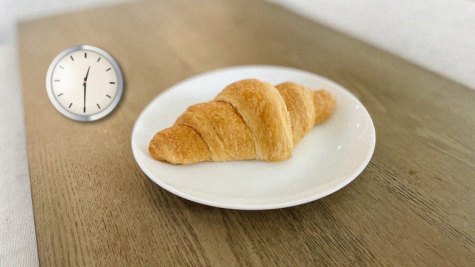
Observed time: 12h30
